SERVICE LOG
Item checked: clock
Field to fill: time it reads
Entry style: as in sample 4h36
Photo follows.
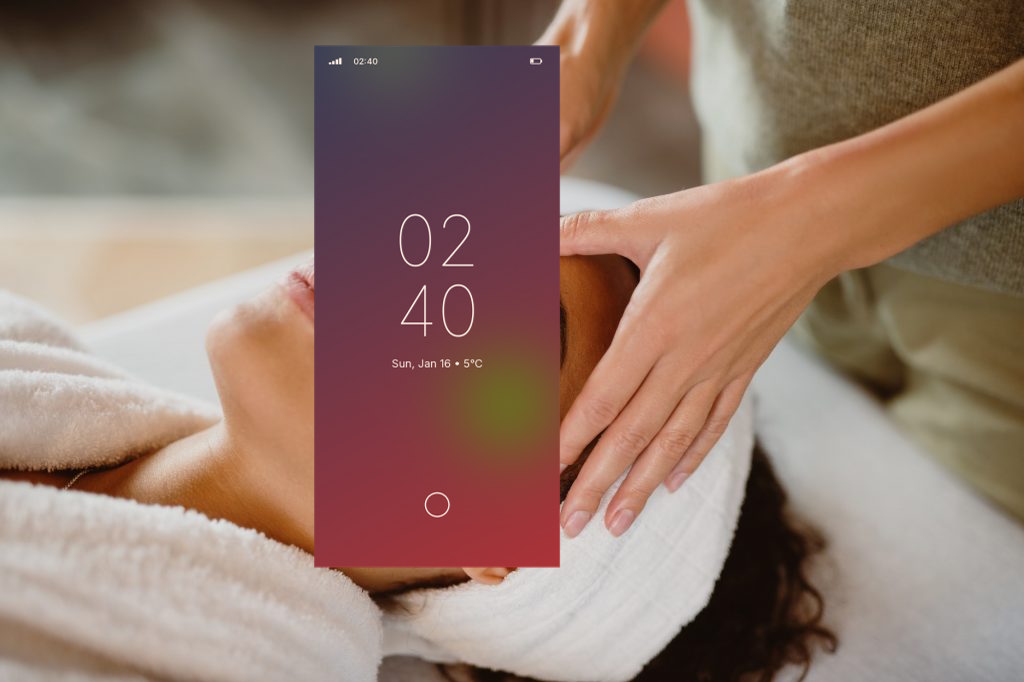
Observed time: 2h40
